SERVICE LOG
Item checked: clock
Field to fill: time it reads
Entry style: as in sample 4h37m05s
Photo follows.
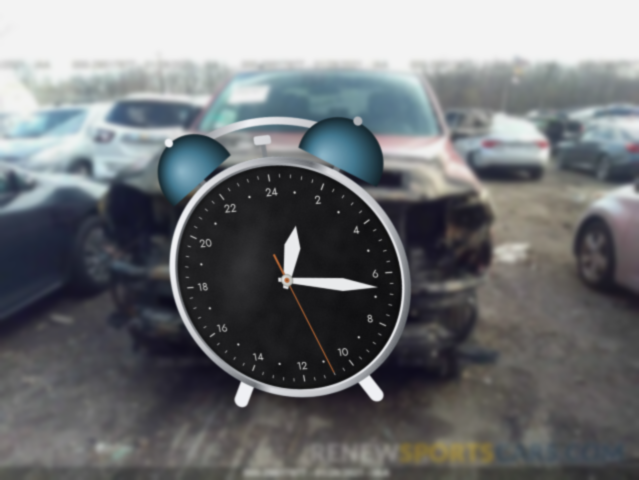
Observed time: 1h16m27s
